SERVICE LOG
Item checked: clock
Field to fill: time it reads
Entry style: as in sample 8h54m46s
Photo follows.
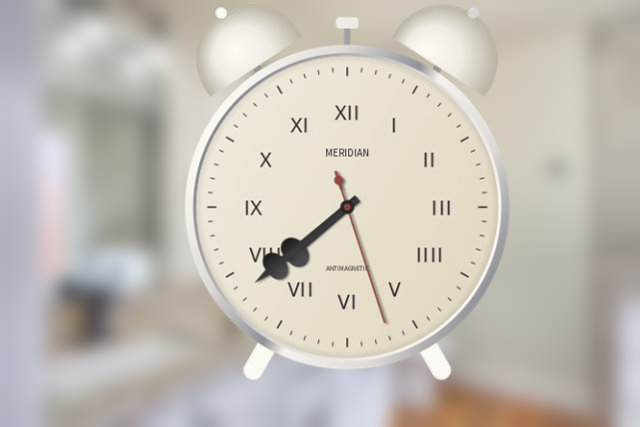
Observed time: 7h38m27s
